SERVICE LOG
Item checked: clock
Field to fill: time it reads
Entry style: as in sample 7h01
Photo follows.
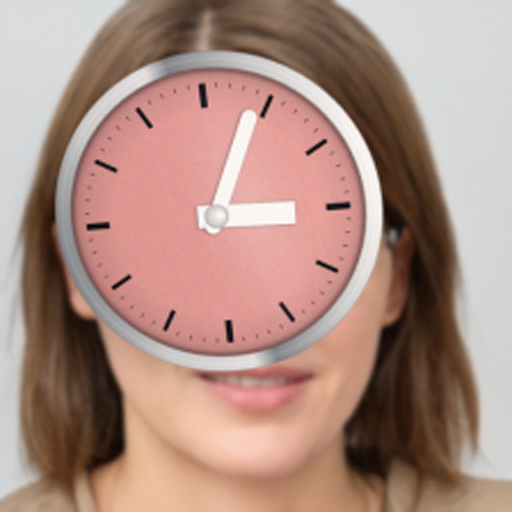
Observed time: 3h04
